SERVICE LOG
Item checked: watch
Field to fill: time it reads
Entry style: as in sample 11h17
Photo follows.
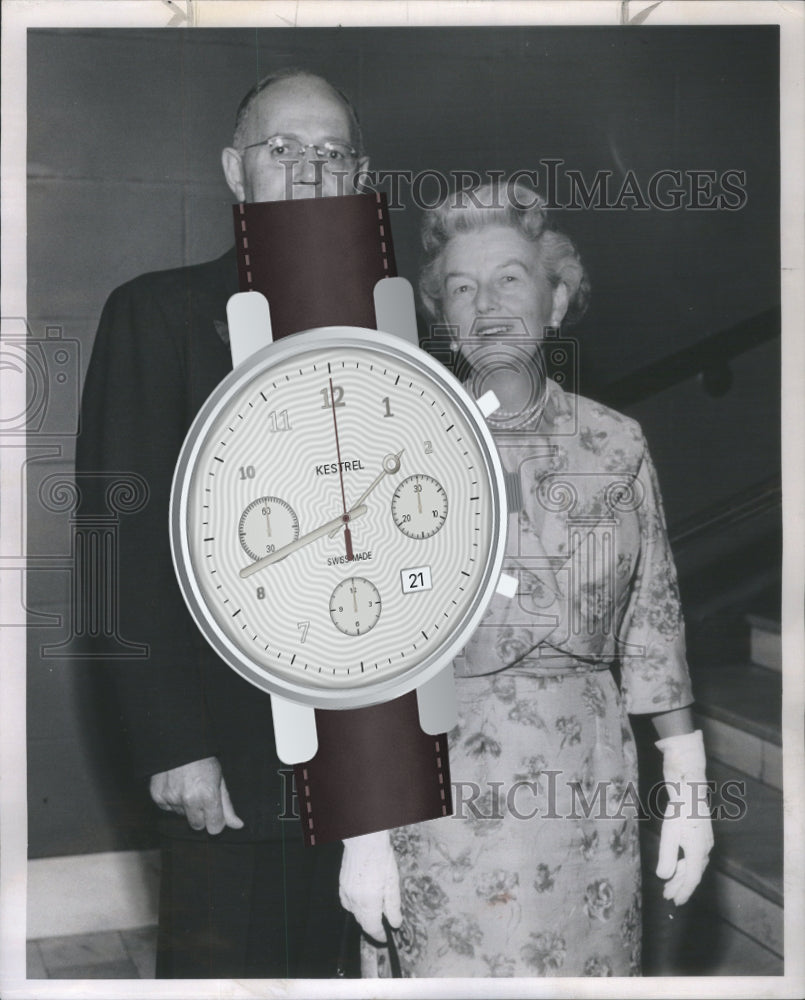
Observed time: 1h42
